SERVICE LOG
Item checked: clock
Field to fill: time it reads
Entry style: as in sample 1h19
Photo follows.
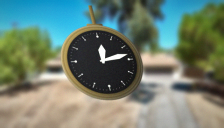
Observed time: 12h13
